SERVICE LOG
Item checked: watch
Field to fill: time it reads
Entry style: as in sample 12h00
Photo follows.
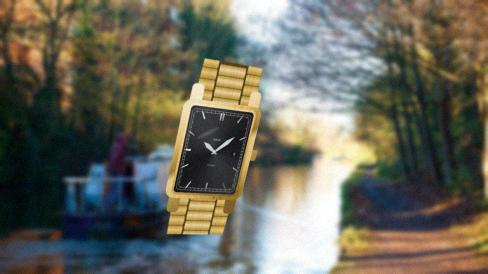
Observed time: 10h08
